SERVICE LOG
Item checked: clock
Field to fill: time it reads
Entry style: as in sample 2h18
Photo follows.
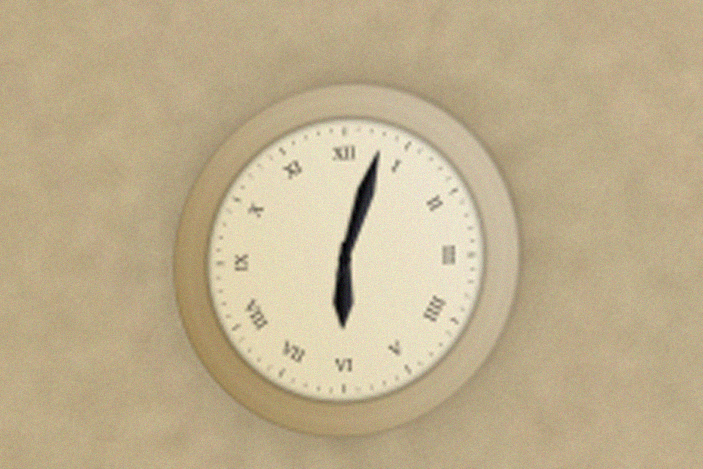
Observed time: 6h03
